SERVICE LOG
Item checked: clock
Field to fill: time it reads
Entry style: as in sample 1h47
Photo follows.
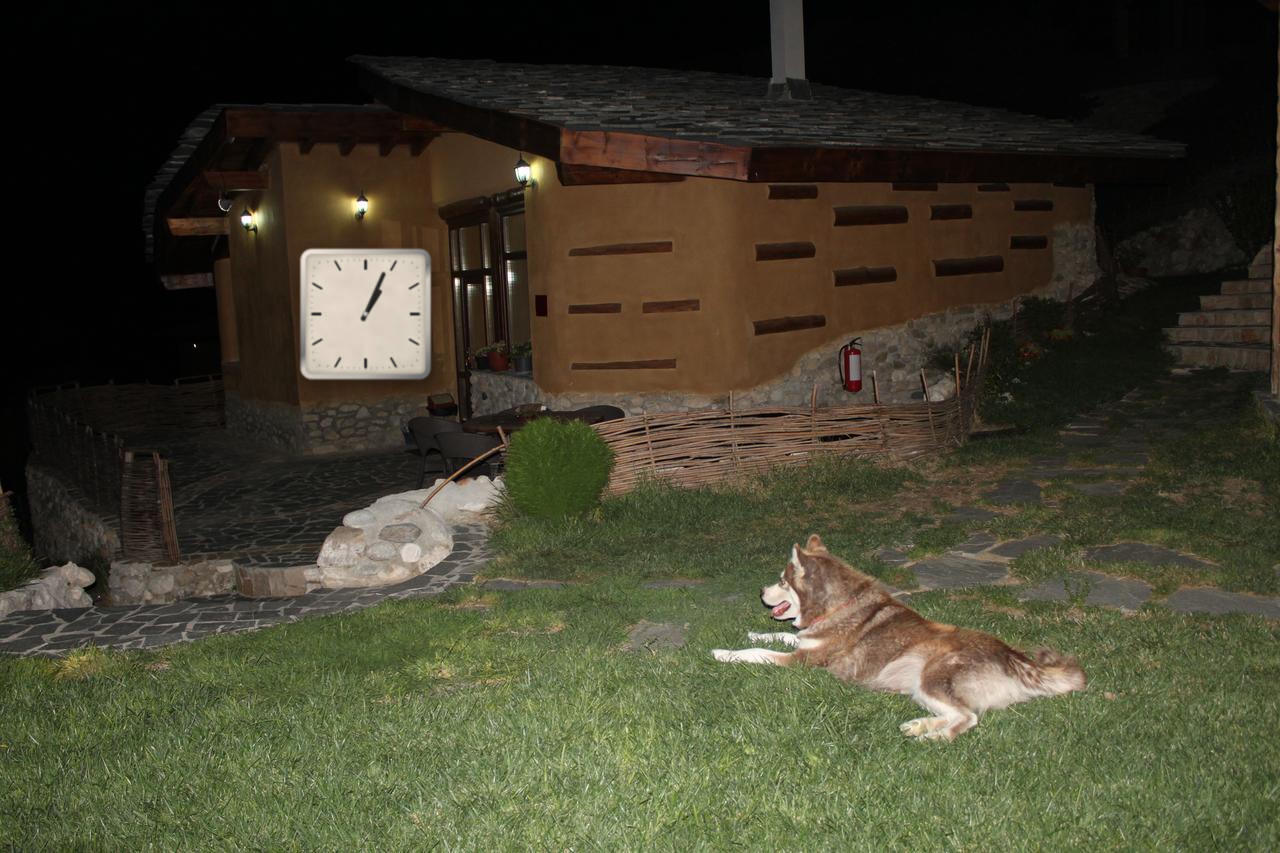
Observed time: 1h04
